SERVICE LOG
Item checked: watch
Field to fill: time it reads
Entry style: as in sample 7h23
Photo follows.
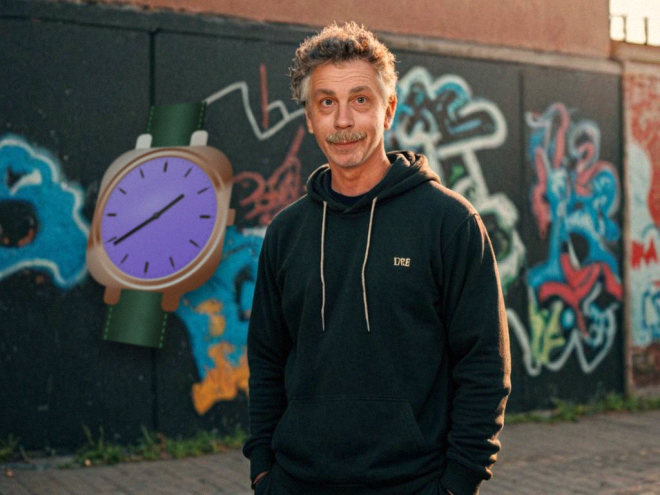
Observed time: 1h39
